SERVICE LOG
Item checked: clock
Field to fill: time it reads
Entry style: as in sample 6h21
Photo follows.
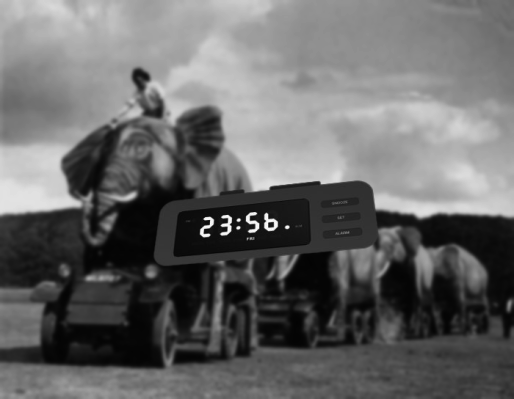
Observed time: 23h56
